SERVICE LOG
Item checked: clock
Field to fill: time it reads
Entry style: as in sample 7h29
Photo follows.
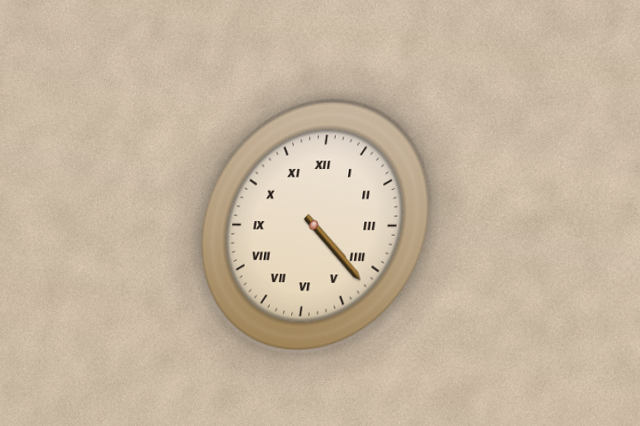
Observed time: 4h22
